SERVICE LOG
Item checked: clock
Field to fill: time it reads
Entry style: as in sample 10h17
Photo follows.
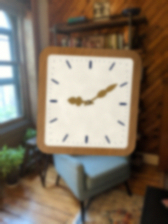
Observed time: 9h09
